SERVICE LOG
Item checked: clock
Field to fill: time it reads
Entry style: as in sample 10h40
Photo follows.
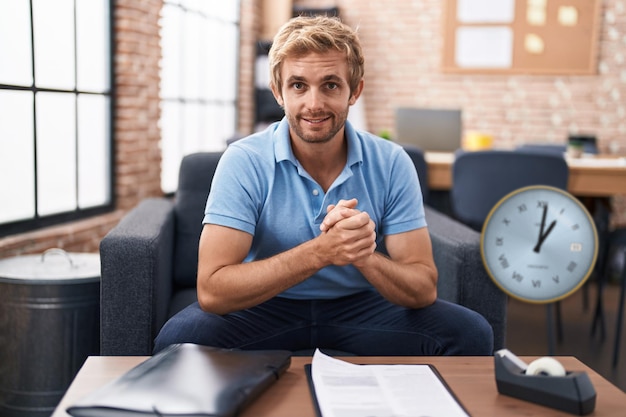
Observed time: 1h01
